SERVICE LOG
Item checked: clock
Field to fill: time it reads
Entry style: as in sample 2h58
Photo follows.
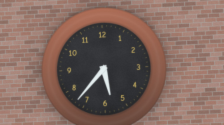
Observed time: 5h37
